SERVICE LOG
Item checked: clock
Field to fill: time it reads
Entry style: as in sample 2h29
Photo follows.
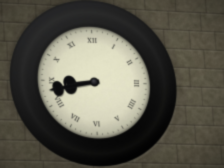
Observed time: 8h43
